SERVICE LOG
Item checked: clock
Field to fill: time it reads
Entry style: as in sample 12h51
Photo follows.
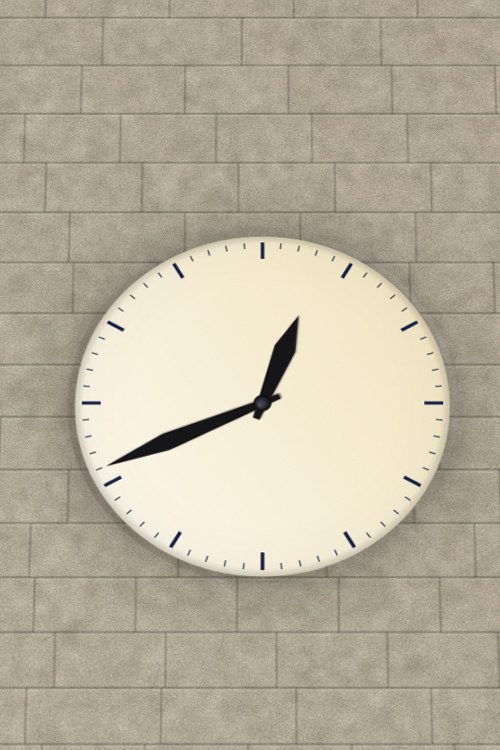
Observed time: 12h41
